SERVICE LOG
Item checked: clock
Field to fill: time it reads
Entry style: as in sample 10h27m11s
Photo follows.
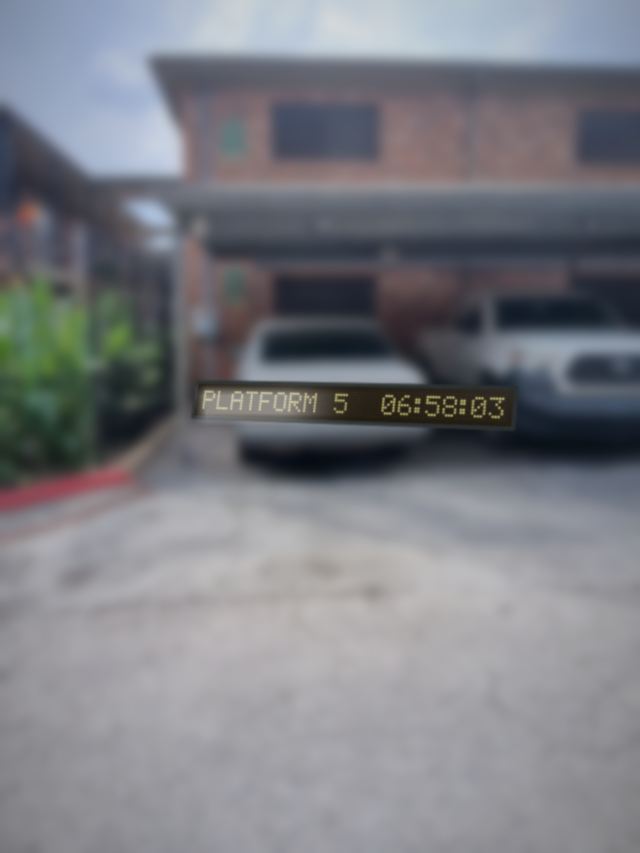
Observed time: 6h58m03s
